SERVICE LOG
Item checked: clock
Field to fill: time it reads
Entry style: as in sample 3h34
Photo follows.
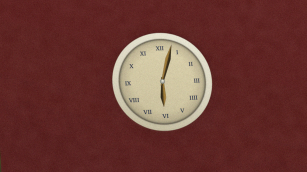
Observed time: 6h03
